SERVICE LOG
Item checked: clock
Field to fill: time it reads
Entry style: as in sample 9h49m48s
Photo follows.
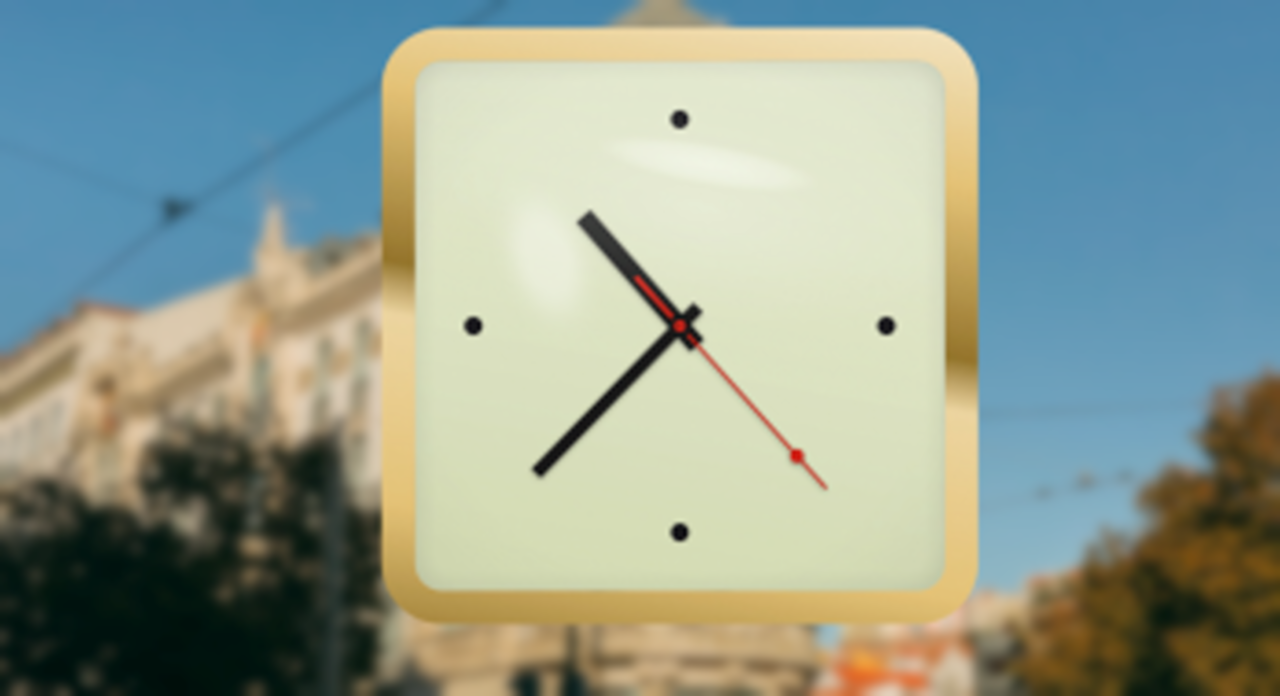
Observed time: 10h37m23s
